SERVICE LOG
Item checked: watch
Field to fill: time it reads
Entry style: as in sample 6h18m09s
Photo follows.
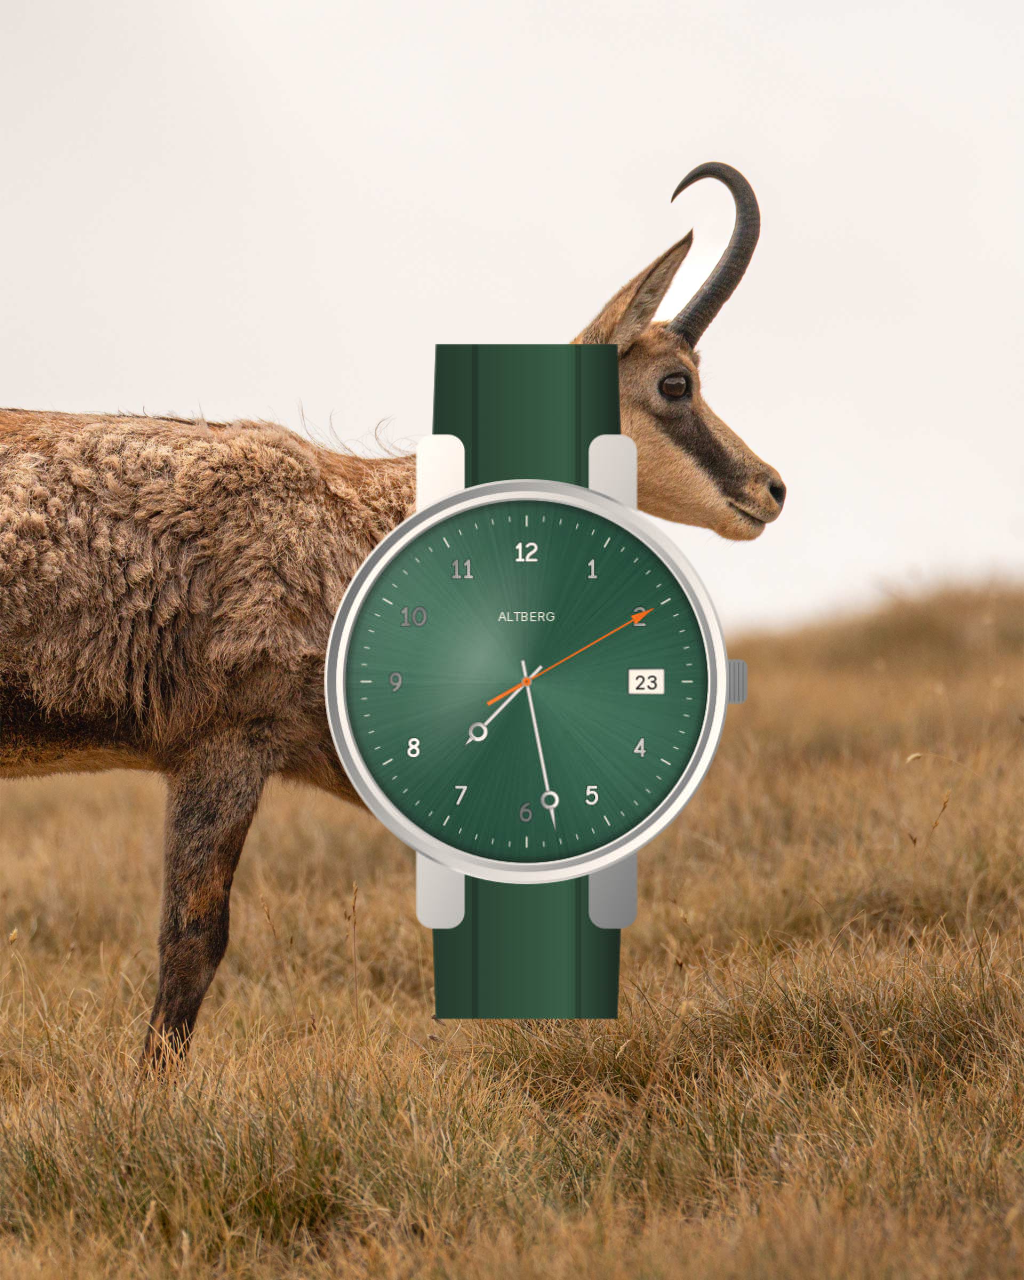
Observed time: 7h28m10s
